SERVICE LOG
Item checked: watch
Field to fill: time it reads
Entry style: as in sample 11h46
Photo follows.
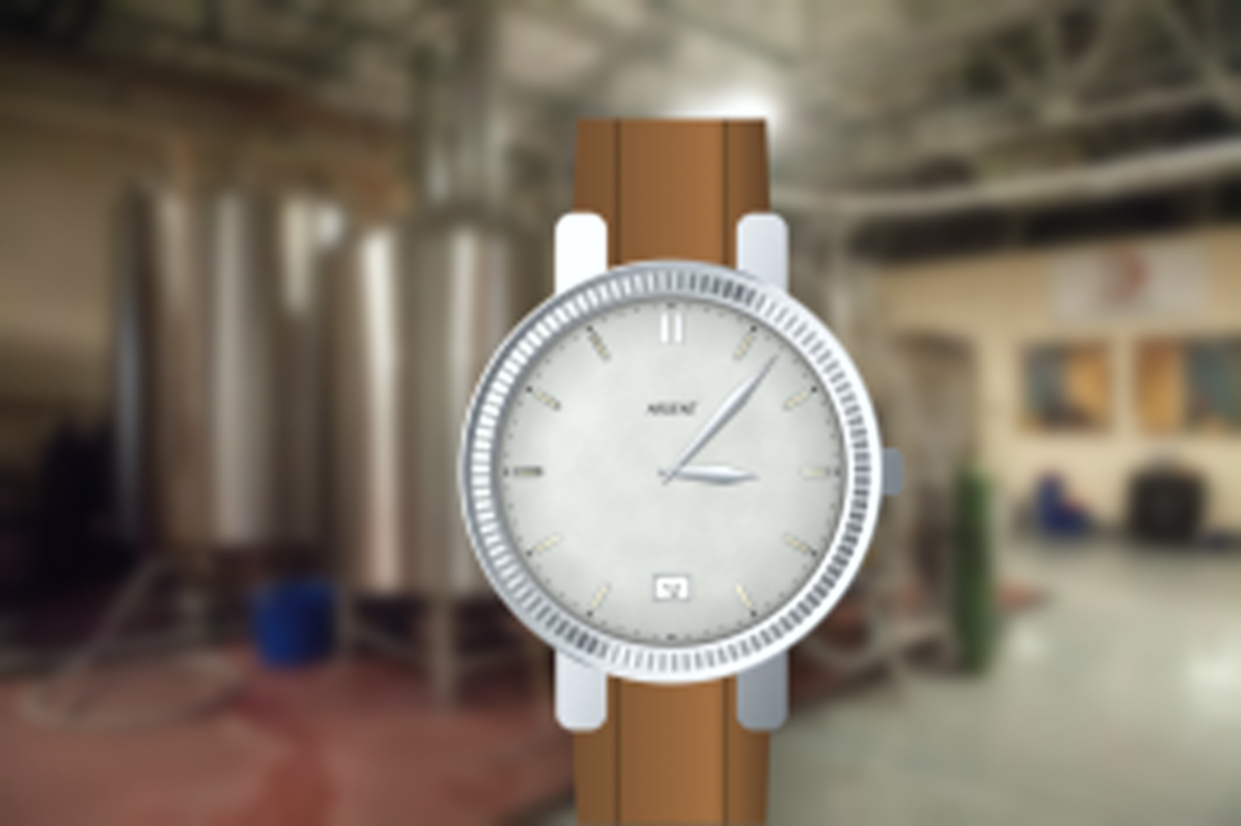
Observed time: 3h07
